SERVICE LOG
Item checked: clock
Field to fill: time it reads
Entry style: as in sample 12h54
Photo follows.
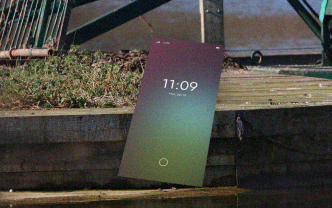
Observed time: 11h09
